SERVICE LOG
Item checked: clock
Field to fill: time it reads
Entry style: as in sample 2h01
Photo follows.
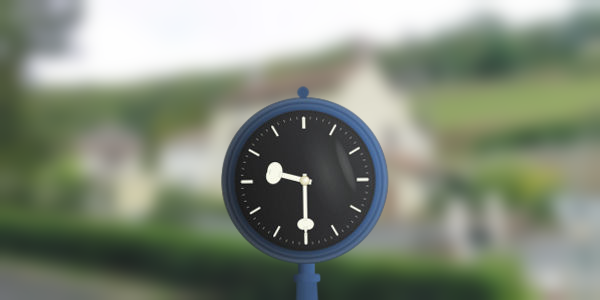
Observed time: 9h30
